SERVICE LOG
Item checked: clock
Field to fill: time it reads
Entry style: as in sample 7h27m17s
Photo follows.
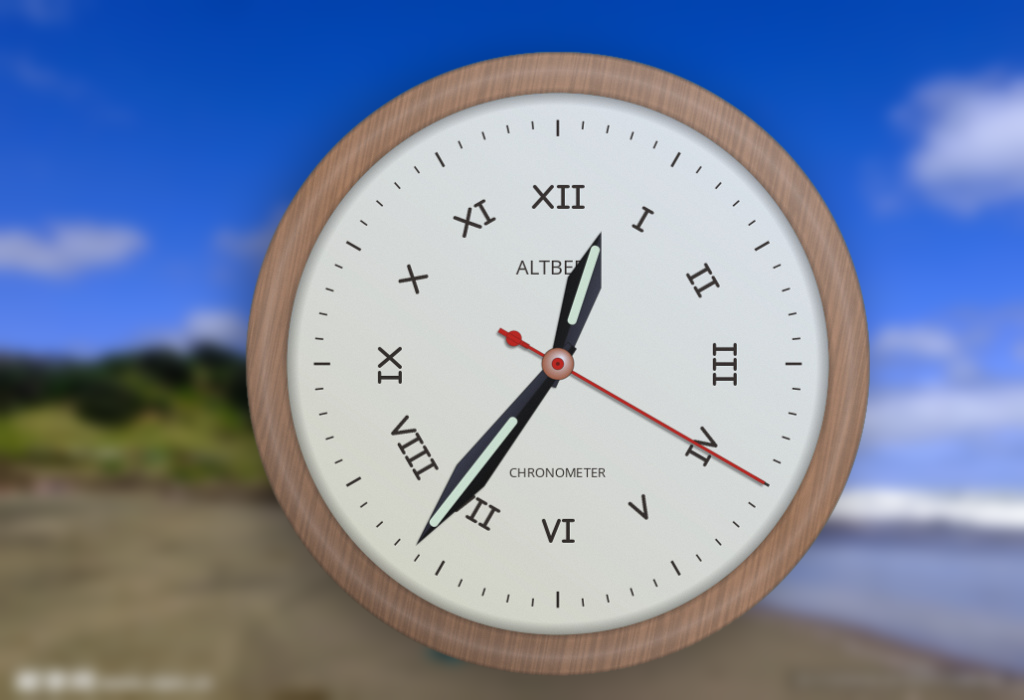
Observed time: 12h36m20s
